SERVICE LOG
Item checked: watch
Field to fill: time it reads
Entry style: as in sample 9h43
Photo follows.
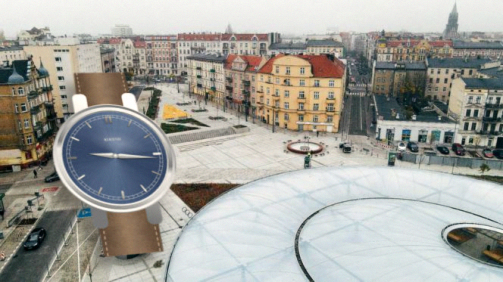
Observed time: 9h16
